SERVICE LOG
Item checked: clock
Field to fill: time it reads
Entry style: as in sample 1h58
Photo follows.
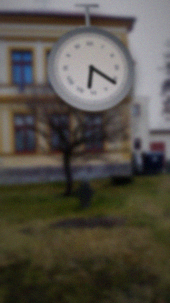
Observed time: 6h21
